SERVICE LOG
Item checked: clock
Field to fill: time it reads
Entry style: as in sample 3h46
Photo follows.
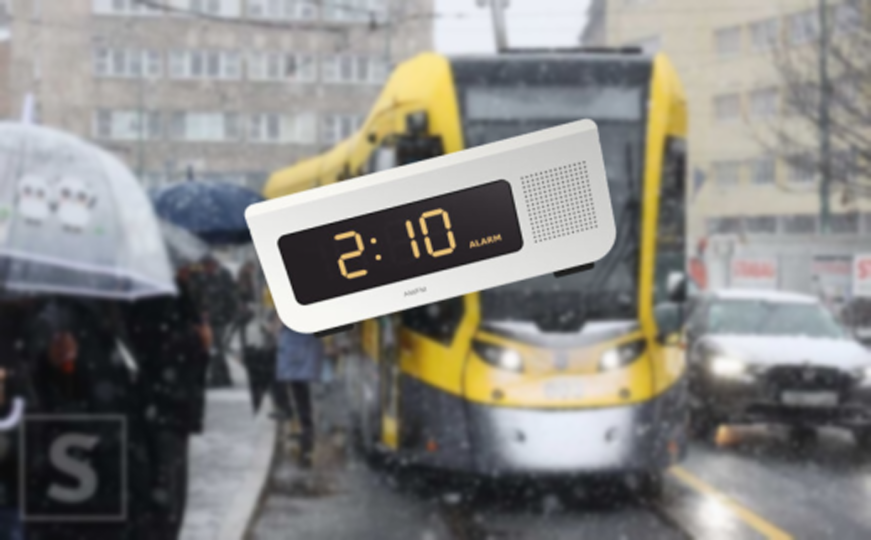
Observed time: 2h10
